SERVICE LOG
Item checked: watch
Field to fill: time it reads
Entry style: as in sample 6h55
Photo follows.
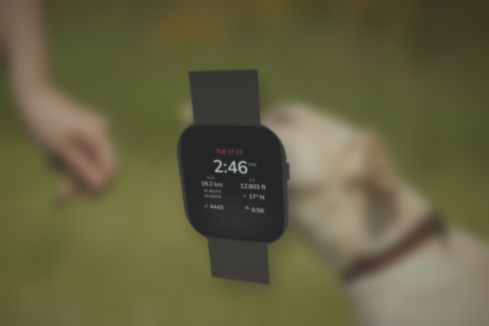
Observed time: 2h46
